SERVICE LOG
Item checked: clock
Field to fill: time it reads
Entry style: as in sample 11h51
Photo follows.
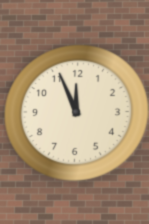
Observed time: 11h56
